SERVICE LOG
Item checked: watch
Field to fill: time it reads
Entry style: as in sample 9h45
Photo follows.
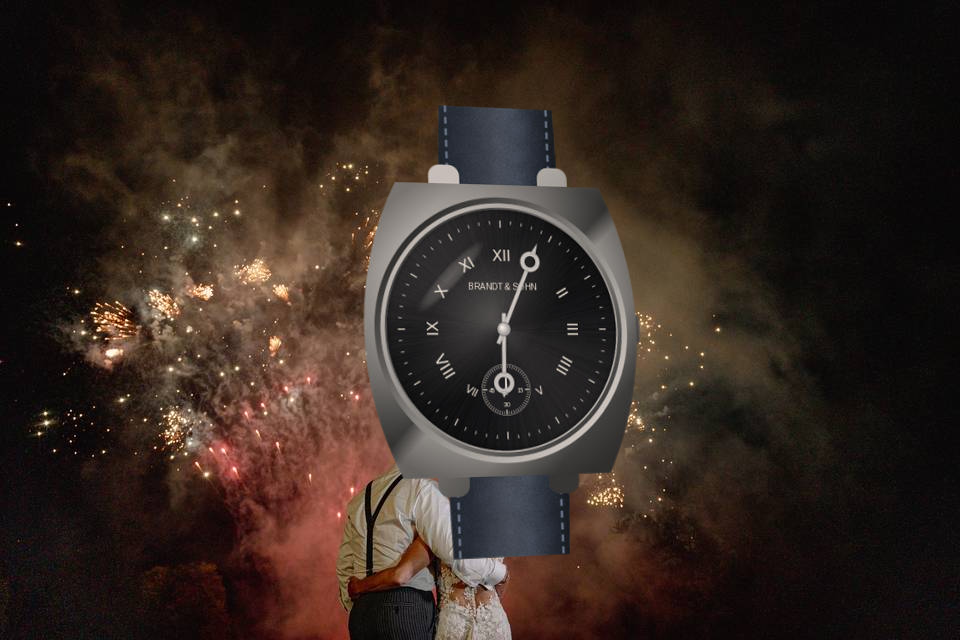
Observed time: 6h04
